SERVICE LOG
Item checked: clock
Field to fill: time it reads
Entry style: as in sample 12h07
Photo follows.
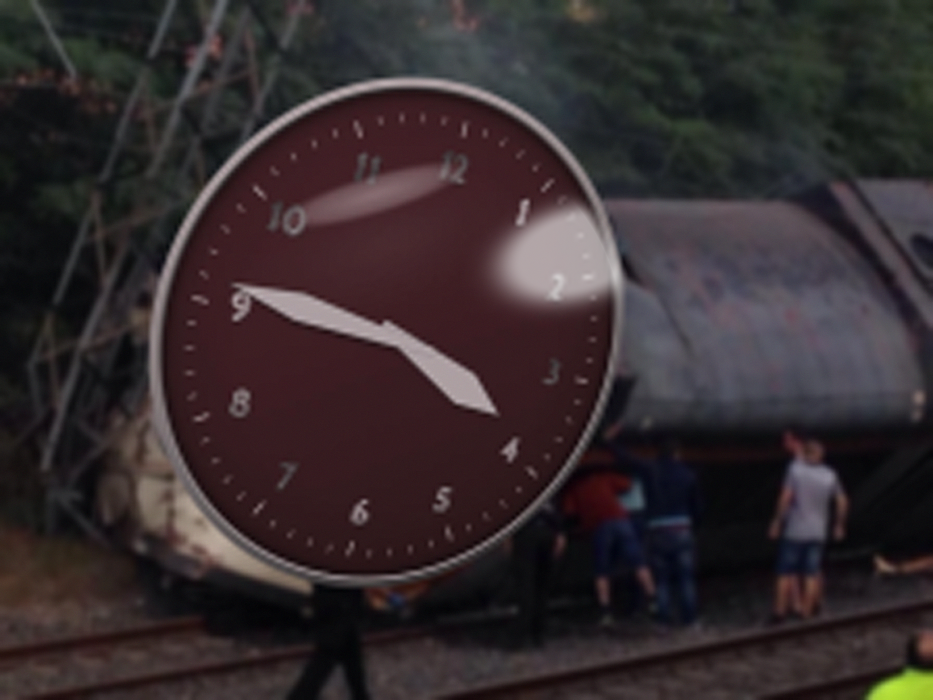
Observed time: 3h46
